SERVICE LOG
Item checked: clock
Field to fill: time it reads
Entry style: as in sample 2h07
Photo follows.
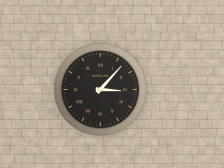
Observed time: 3h07
